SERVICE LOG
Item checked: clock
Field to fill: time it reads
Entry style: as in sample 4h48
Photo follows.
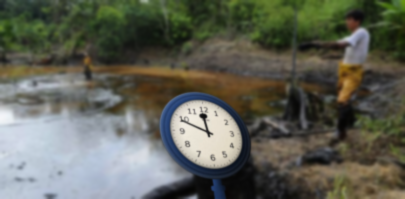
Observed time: 11h49
